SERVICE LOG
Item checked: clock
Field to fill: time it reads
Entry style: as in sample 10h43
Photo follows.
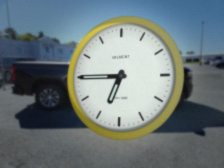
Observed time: 6h45
